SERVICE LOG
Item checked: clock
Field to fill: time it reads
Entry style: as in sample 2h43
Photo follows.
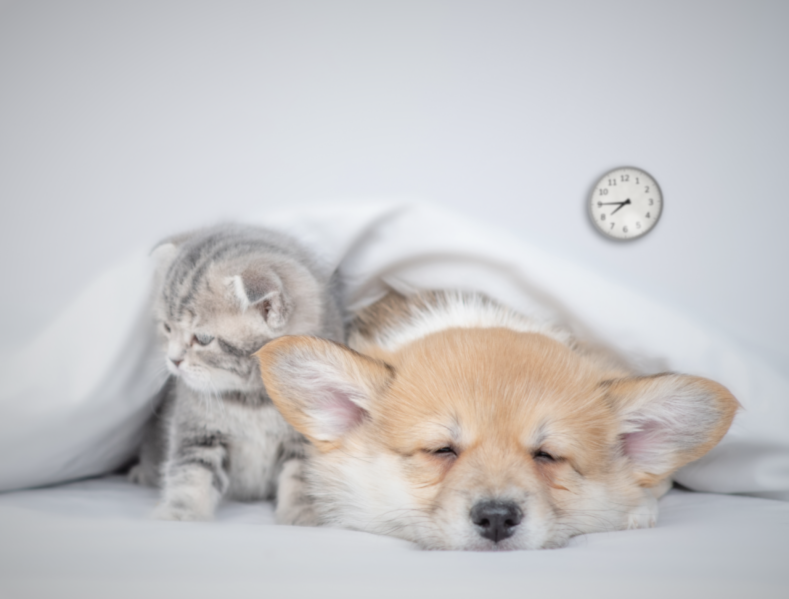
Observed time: 7h45
